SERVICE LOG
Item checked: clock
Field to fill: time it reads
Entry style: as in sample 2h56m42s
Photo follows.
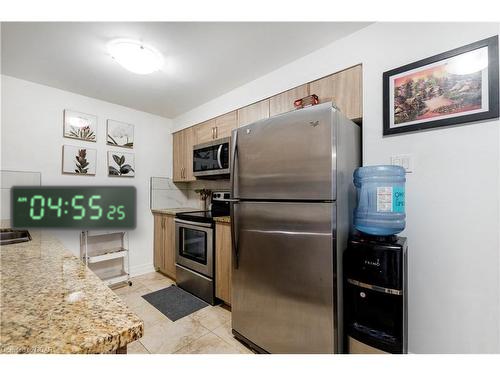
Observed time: 4h55m25s
